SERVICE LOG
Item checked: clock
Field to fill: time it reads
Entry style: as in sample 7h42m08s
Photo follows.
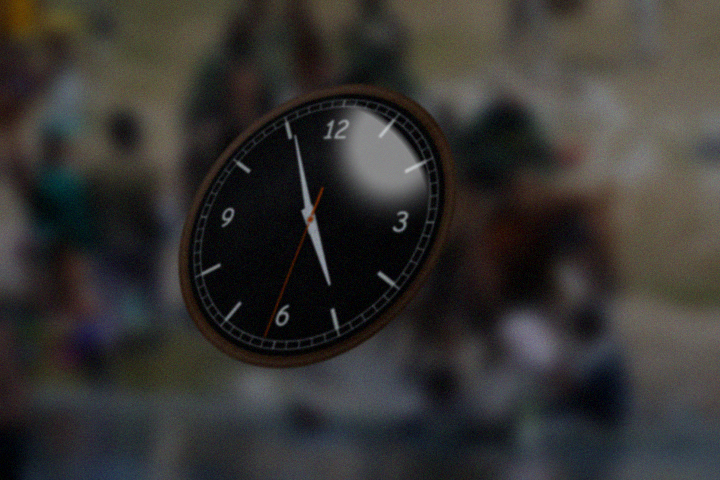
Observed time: 4h55m31s
